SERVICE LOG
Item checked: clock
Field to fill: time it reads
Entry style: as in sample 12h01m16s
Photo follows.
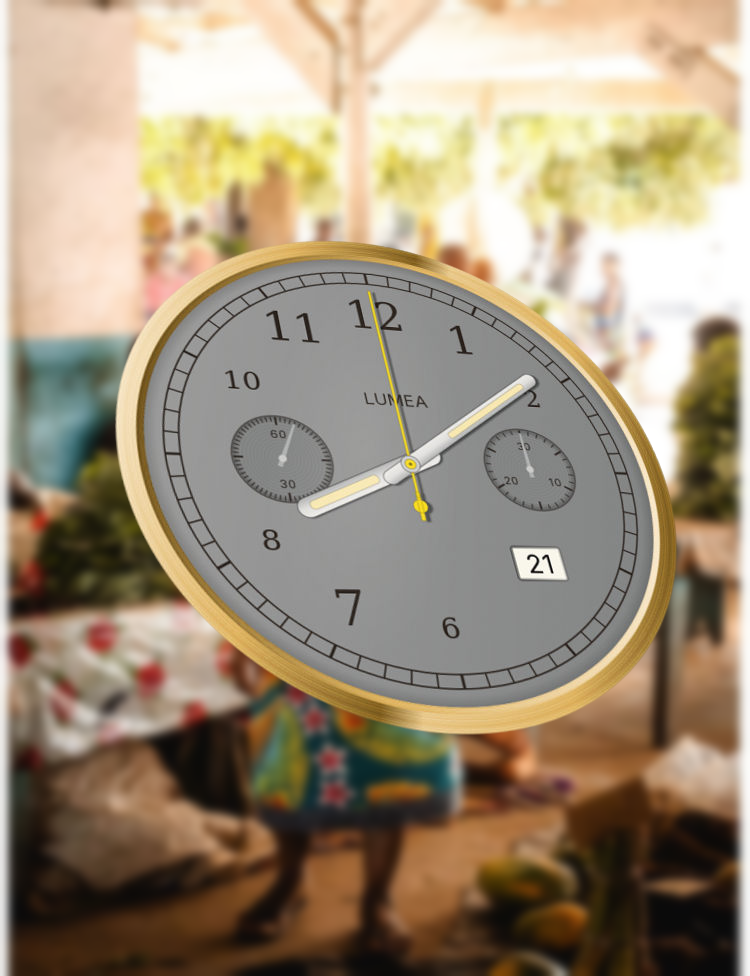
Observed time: 8h09m04s
